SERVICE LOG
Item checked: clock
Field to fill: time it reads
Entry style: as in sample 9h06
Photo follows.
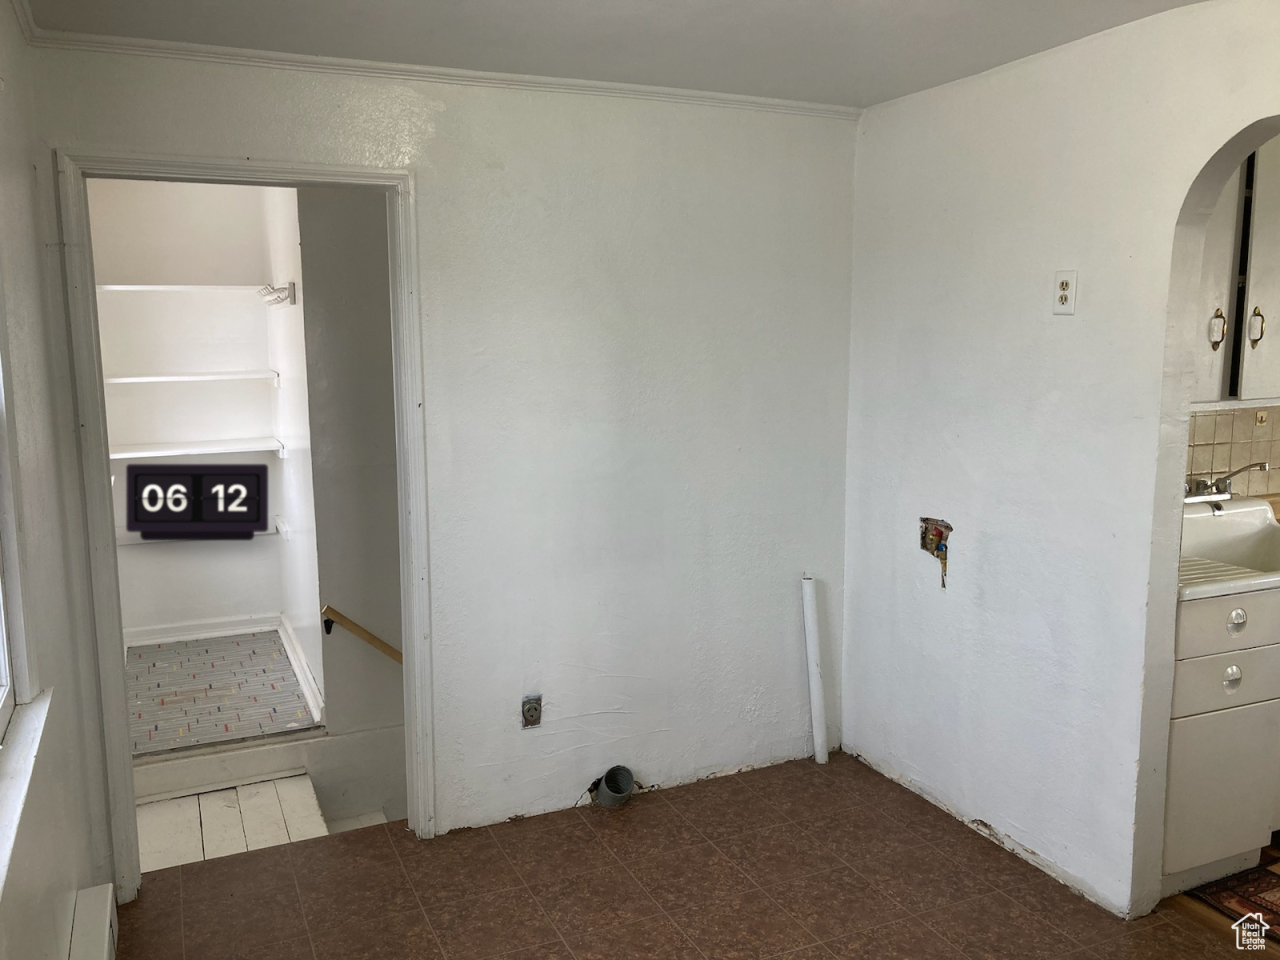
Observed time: 6h12
